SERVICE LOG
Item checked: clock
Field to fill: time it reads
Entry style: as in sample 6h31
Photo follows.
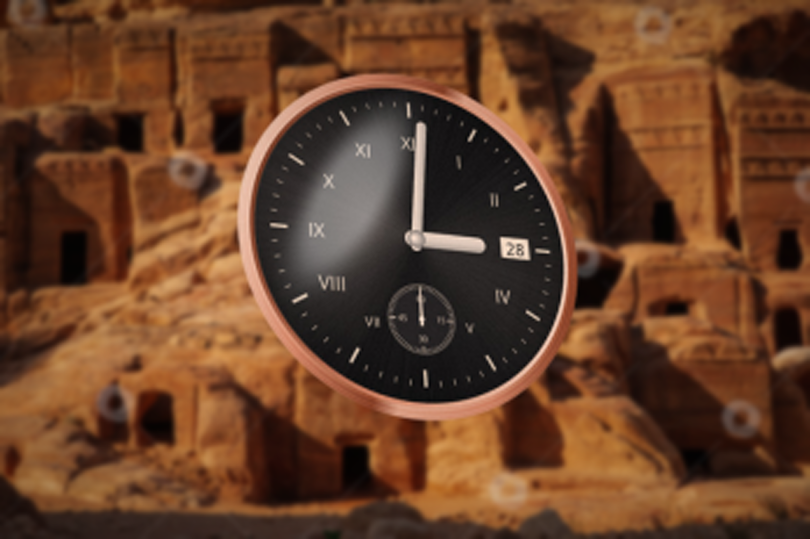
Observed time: 3h01
